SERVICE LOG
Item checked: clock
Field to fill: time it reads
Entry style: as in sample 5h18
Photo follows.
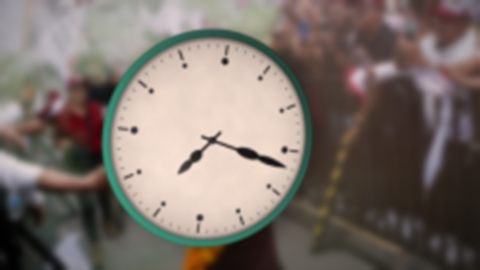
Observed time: 7h17
